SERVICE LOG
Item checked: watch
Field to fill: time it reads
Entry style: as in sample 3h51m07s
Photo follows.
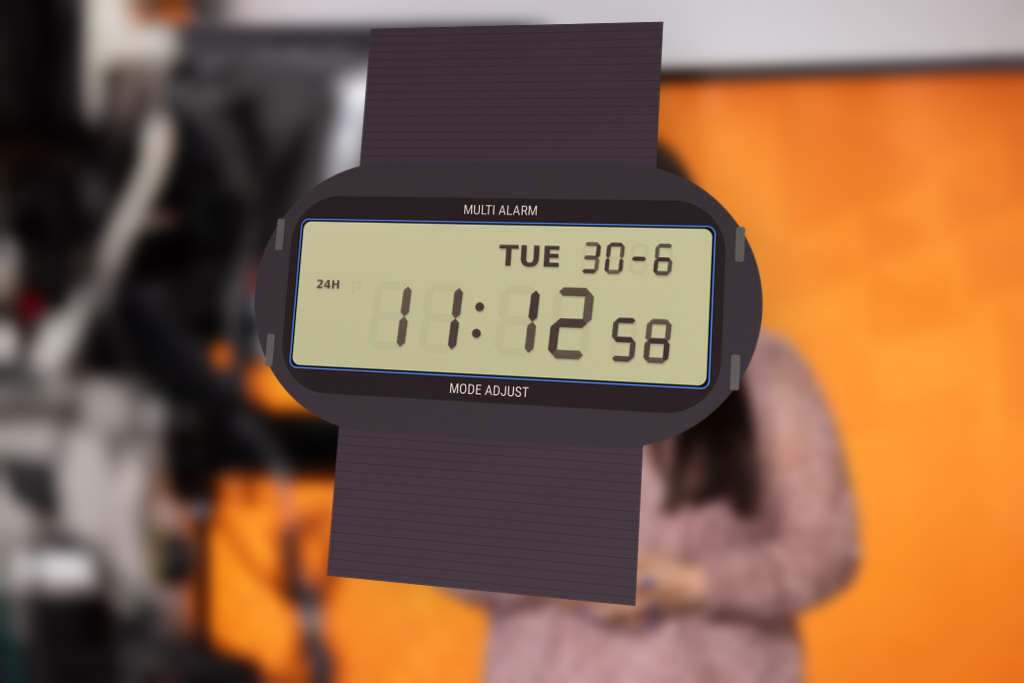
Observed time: 11h12m58s
